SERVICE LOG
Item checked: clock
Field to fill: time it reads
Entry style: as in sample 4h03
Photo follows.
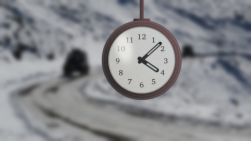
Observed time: 4h08
